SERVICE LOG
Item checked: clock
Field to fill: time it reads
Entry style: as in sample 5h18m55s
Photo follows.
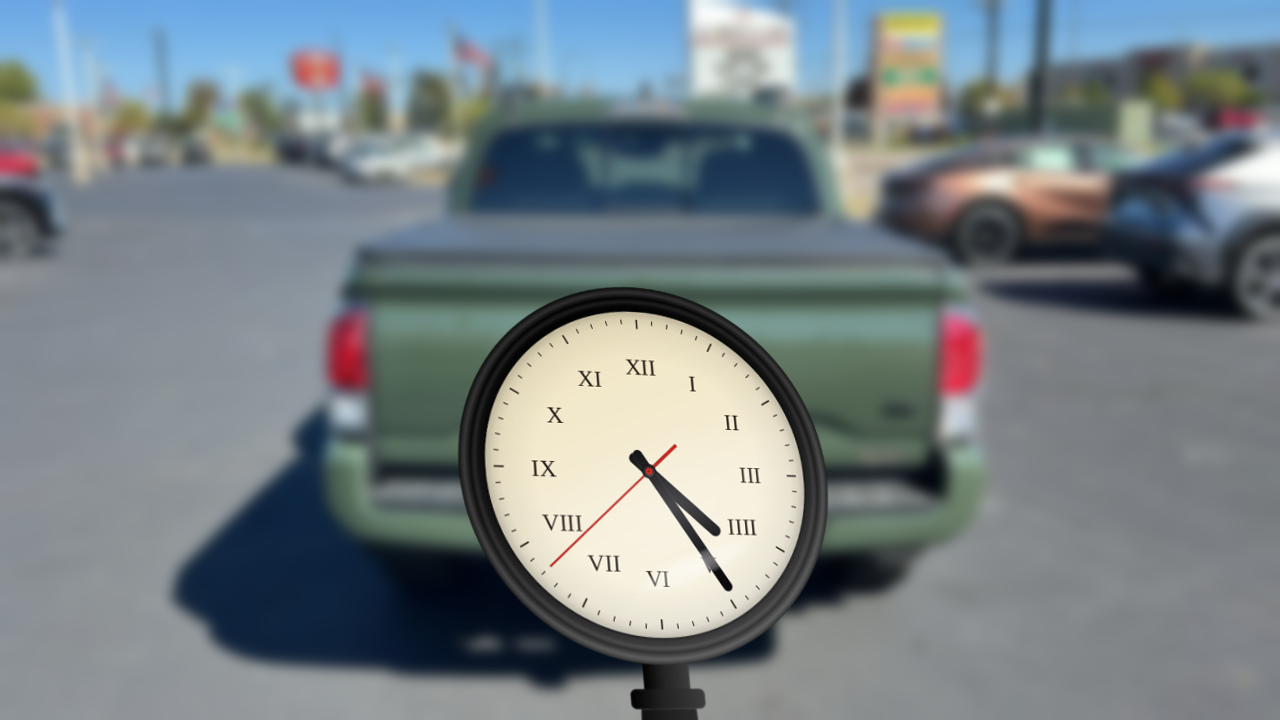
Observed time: 4h24m38s
